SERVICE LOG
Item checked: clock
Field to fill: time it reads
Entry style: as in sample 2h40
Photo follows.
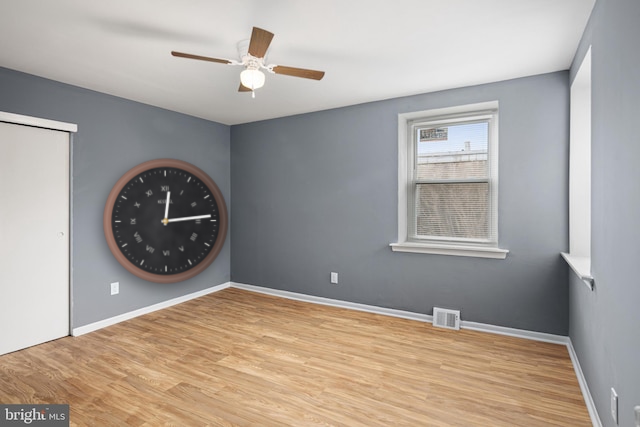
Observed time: 12h14
